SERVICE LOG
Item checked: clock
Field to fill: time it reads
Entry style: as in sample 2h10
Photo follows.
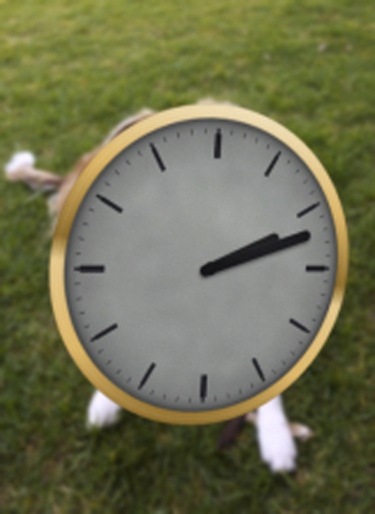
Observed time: 2h12
